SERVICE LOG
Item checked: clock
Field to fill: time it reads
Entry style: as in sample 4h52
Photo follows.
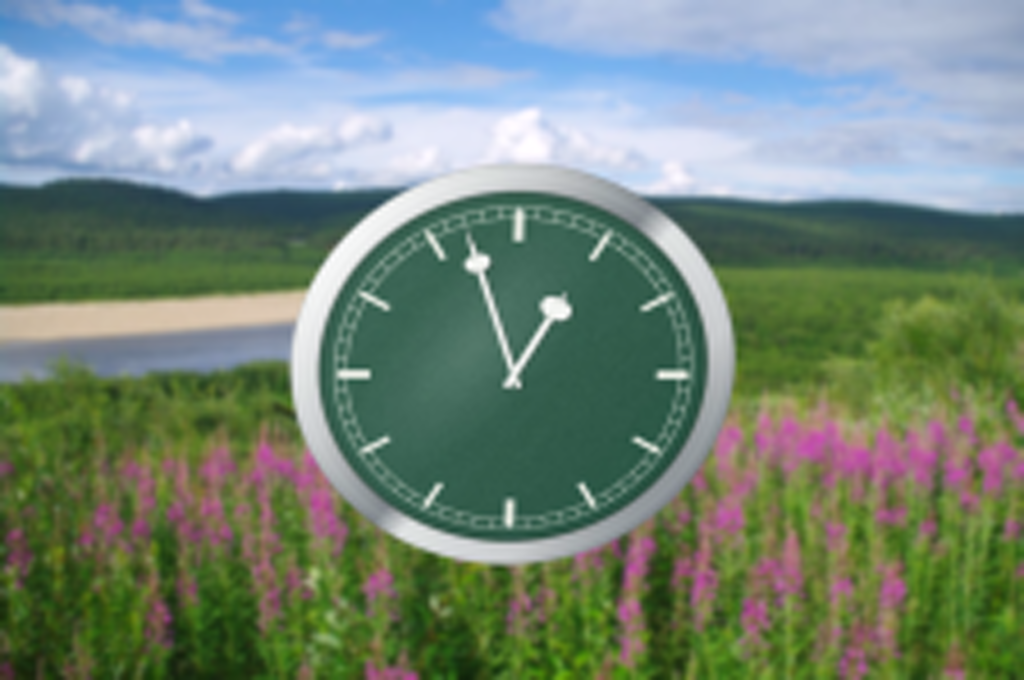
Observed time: 12h57
